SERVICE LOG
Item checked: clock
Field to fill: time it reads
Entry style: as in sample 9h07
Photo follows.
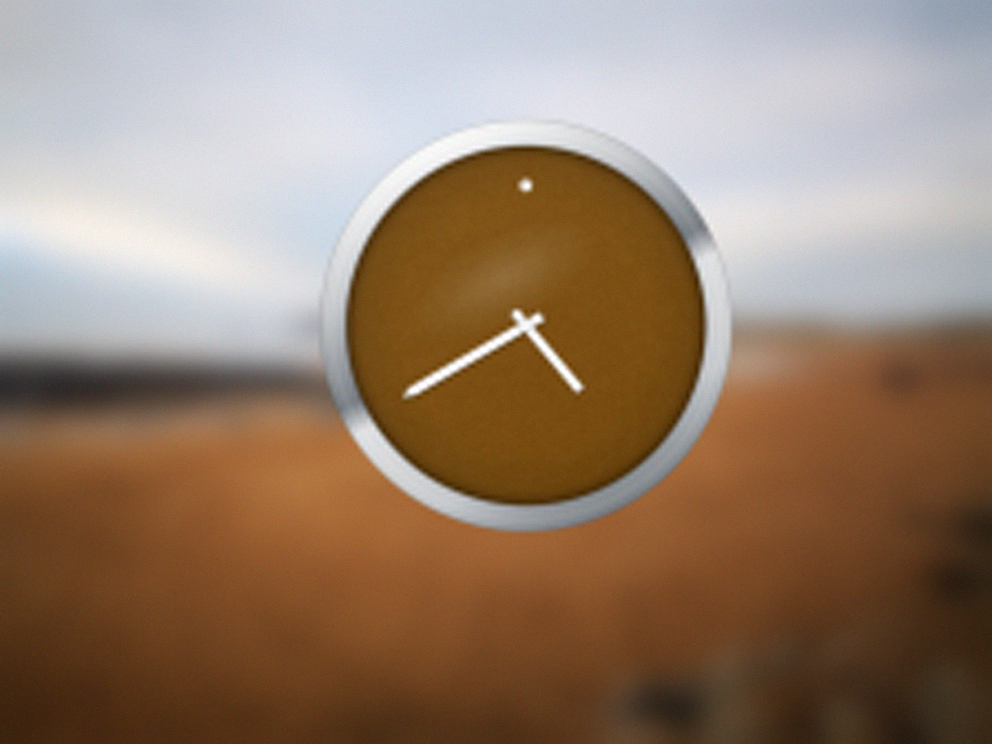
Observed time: 4h40
